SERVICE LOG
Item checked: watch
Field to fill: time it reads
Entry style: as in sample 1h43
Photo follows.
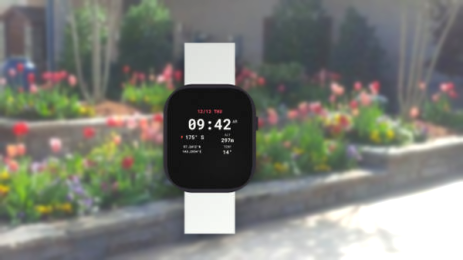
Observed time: 9h42
